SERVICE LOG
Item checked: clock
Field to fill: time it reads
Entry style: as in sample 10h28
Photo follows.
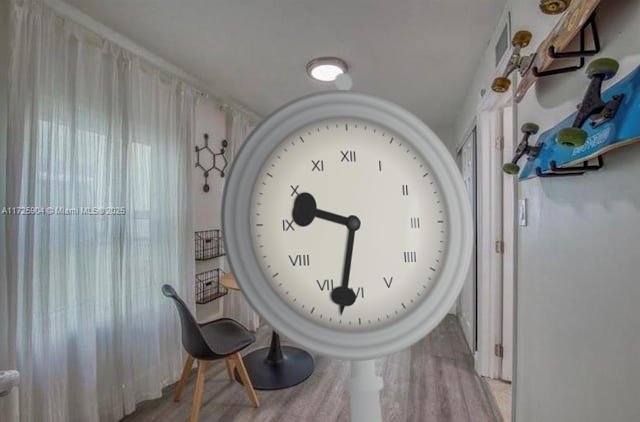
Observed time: 9h32
